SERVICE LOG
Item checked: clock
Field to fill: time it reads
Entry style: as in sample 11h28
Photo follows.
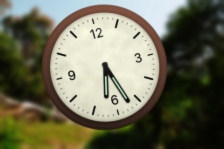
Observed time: 6h27
